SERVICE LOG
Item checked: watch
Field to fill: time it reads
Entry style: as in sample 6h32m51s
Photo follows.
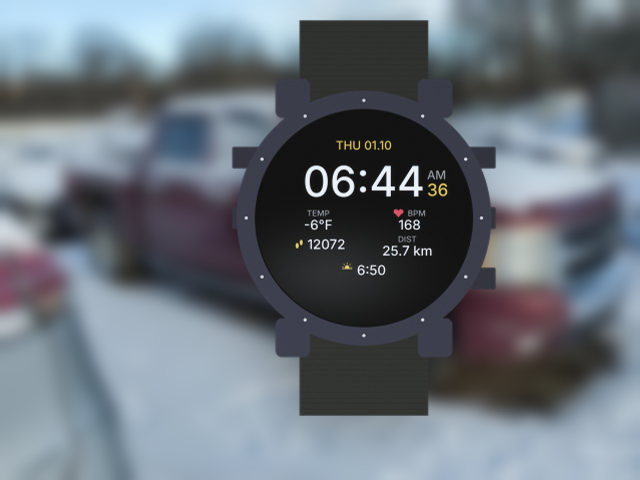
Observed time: 6h44m36s
